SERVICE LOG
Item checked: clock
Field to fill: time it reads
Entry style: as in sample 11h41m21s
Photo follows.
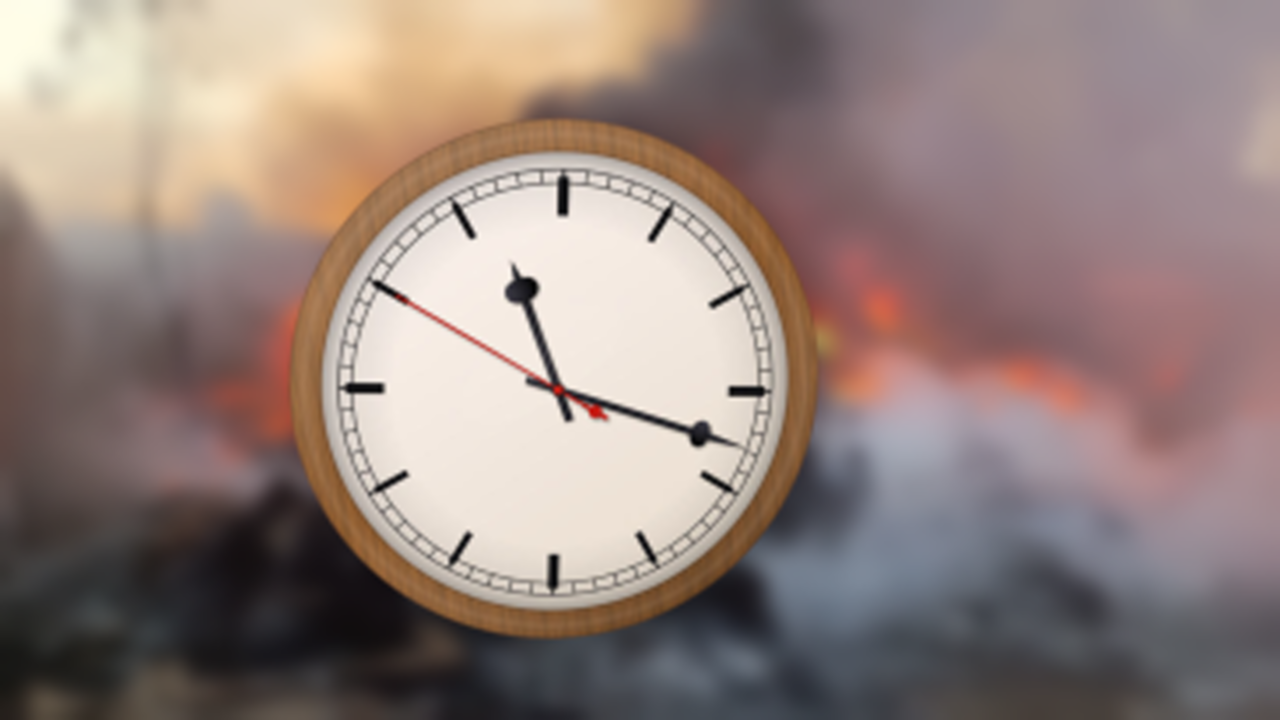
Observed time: 11h17m50s
